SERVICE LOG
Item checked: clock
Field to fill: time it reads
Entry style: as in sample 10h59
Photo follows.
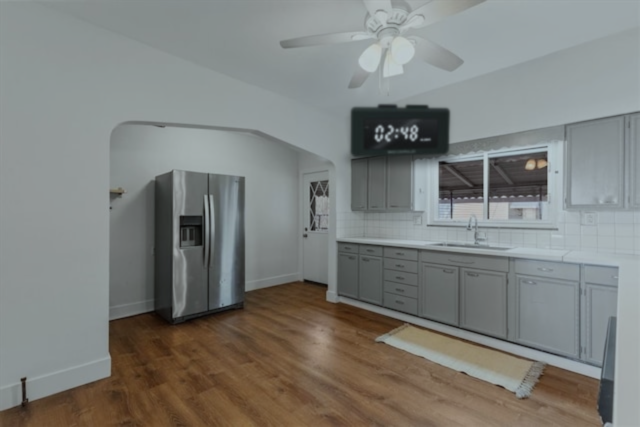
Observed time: 2h48
